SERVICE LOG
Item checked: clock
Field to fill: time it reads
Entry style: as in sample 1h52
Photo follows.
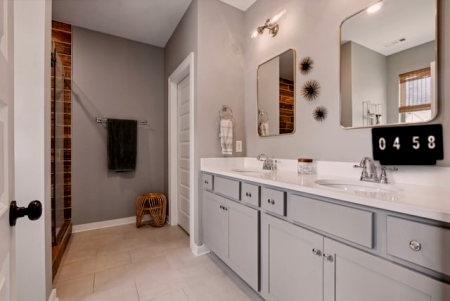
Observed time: 4h58
